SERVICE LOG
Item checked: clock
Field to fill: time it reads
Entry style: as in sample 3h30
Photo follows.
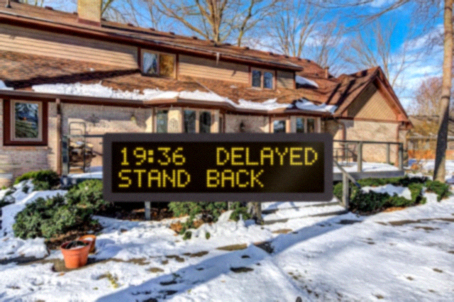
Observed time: 19h36
